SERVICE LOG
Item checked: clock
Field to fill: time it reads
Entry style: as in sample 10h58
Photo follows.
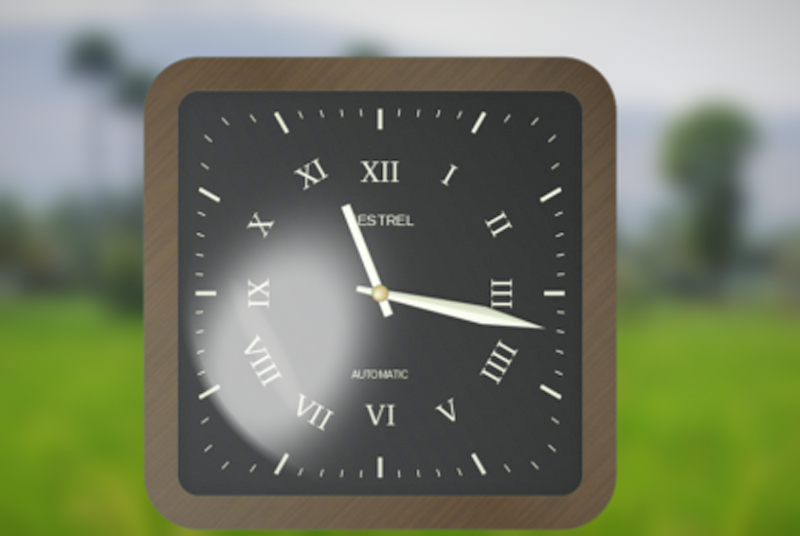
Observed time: 11h17
